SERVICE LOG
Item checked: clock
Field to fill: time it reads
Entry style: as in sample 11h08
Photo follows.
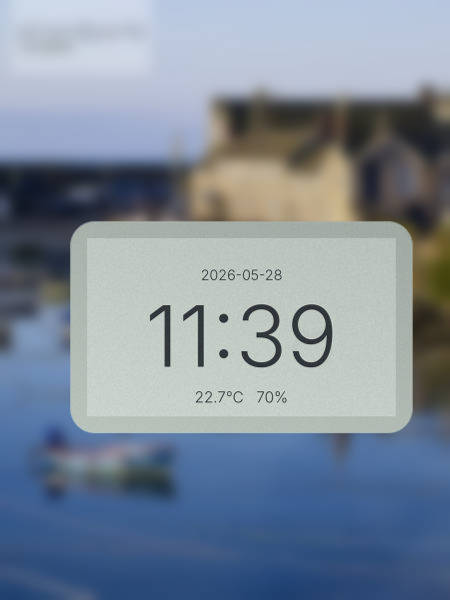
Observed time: 11h39
